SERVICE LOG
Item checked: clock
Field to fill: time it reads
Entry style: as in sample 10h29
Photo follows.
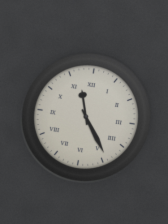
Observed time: 11h24
